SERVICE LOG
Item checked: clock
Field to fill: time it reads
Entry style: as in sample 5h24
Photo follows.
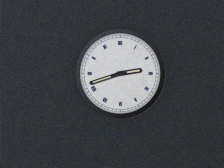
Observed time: 2h42
